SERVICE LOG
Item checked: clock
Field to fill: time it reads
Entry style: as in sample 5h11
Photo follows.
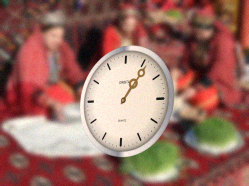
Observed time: 1h06
